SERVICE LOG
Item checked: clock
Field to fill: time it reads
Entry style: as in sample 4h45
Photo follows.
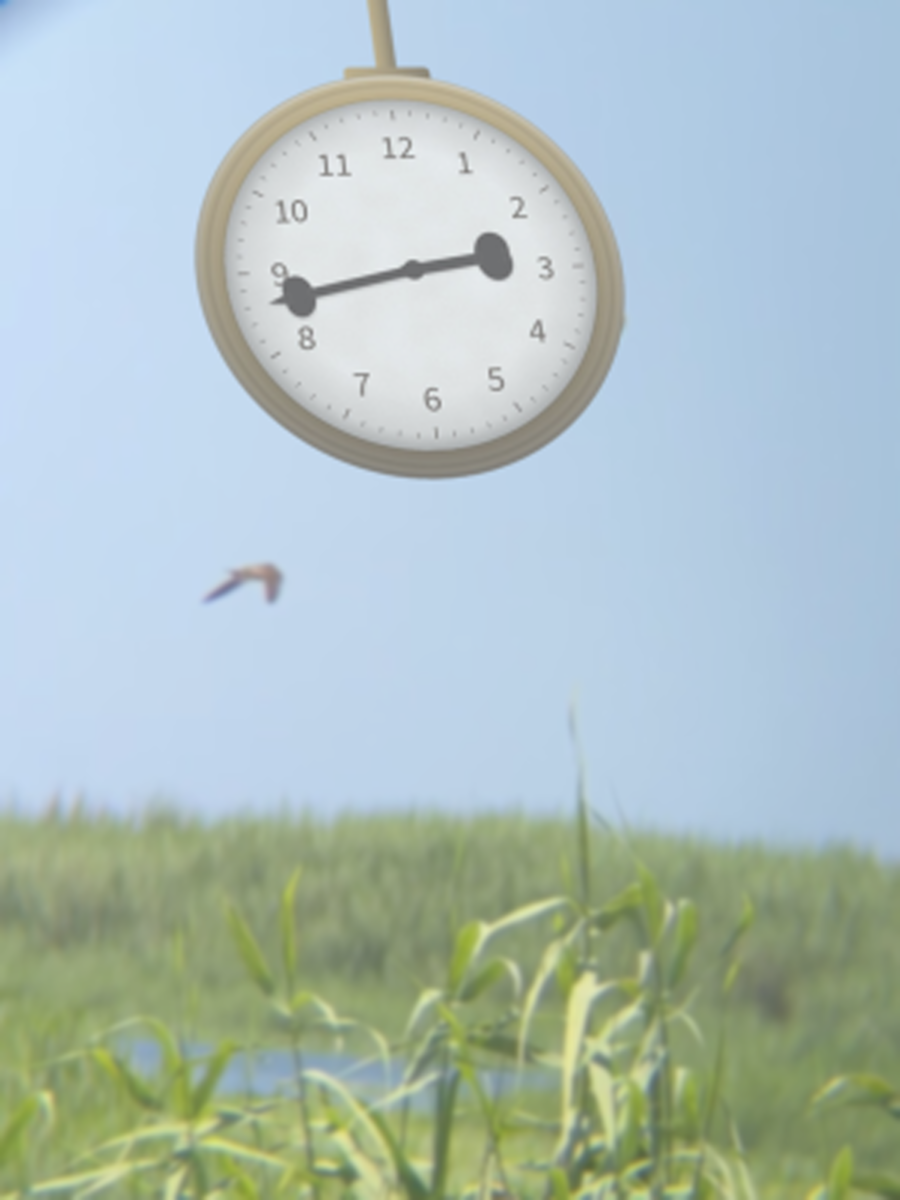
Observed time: 2h43
